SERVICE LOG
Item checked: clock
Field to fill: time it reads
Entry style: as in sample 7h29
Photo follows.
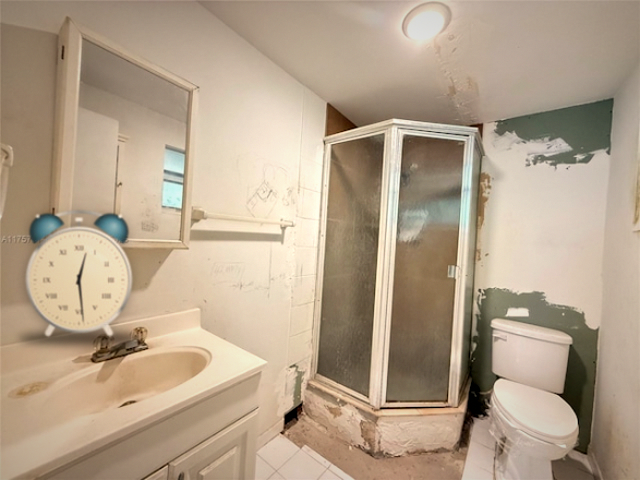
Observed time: 12h29
